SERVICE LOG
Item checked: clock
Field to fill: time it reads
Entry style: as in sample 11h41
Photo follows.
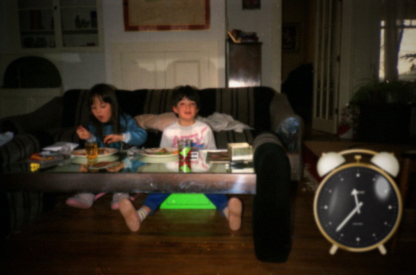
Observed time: 11h37
